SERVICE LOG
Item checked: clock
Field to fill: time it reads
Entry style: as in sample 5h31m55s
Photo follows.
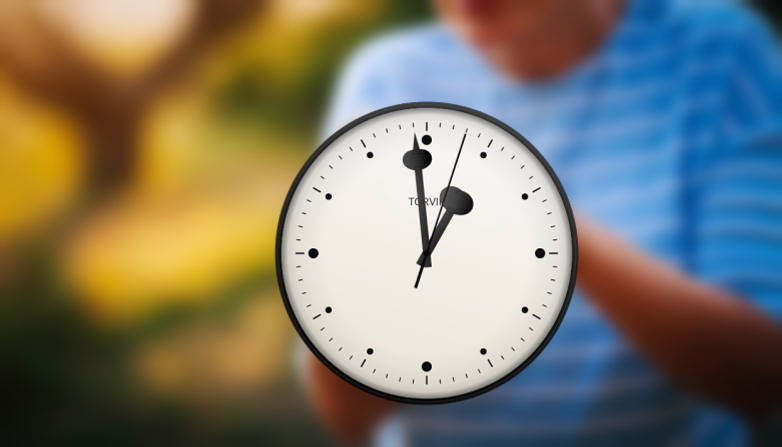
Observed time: 12h59m03s
